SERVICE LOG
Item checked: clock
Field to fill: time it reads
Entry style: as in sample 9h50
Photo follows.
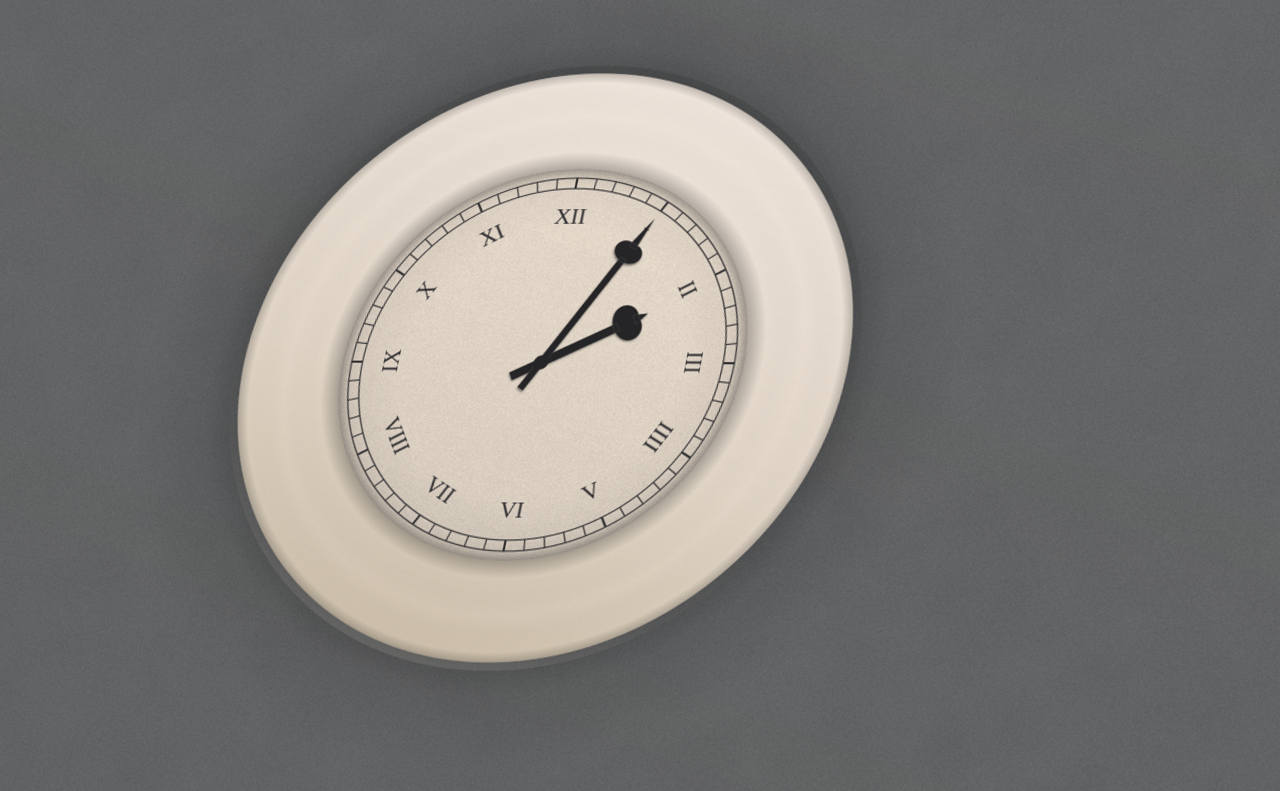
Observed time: 2h05
